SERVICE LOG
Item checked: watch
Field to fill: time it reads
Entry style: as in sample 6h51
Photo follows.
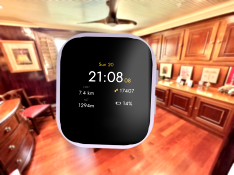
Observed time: 21h08
